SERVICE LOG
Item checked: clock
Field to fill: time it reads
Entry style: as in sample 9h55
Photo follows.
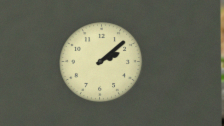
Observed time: 2h08
